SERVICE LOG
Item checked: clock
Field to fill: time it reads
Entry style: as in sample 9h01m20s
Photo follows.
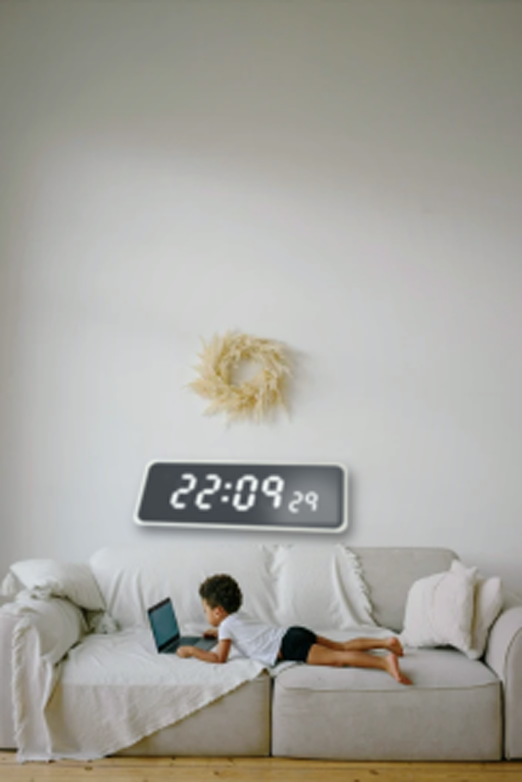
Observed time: 22h09m29s
